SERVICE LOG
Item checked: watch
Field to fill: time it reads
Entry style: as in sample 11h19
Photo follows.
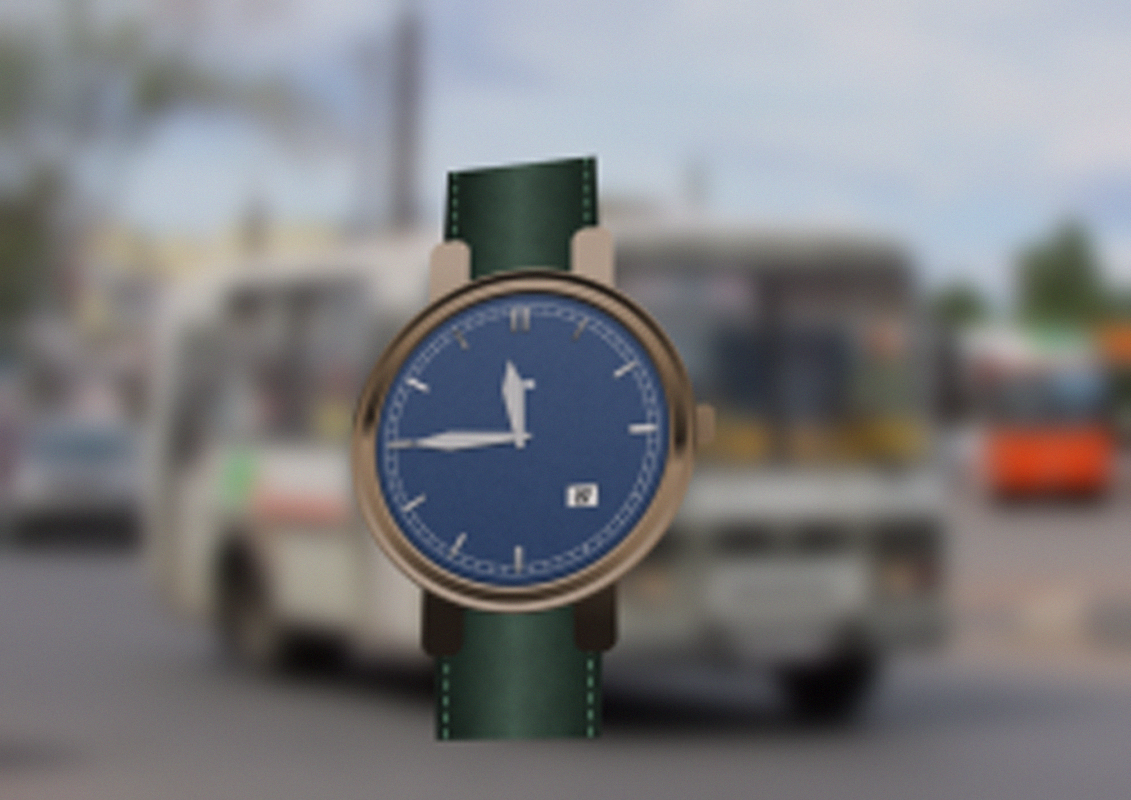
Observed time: 11h45
